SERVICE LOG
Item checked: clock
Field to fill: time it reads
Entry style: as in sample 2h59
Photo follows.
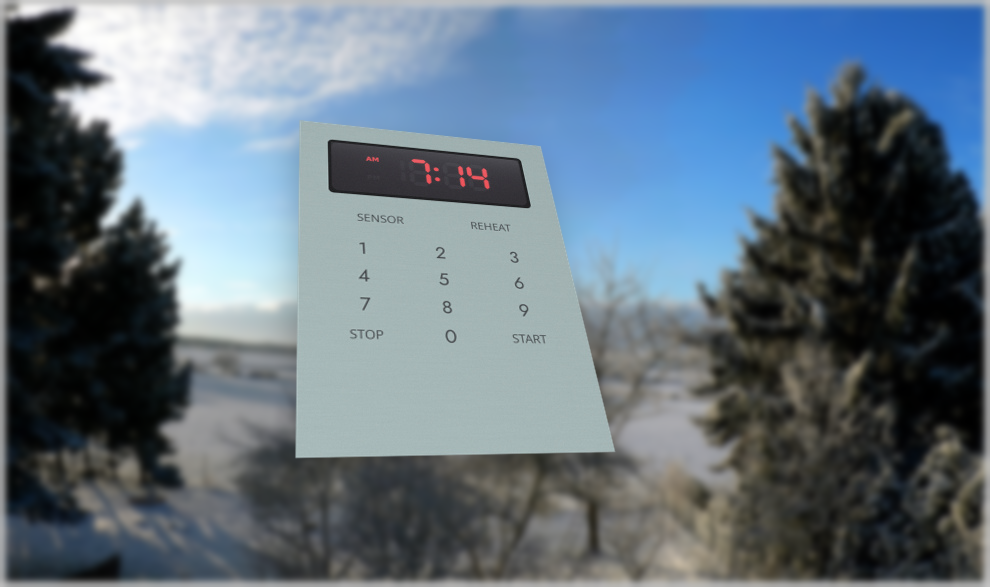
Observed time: 7h14
